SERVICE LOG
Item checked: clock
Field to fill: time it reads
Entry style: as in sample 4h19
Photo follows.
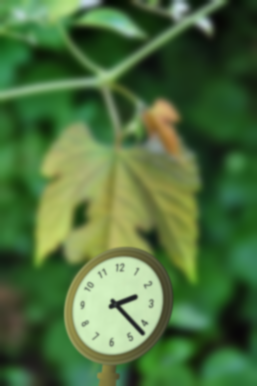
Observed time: 2h22
